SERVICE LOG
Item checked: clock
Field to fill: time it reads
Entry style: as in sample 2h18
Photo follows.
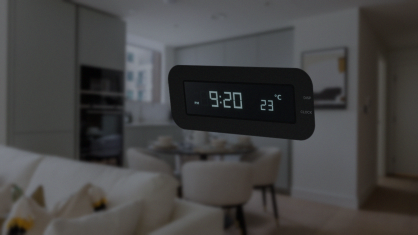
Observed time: 9h20
